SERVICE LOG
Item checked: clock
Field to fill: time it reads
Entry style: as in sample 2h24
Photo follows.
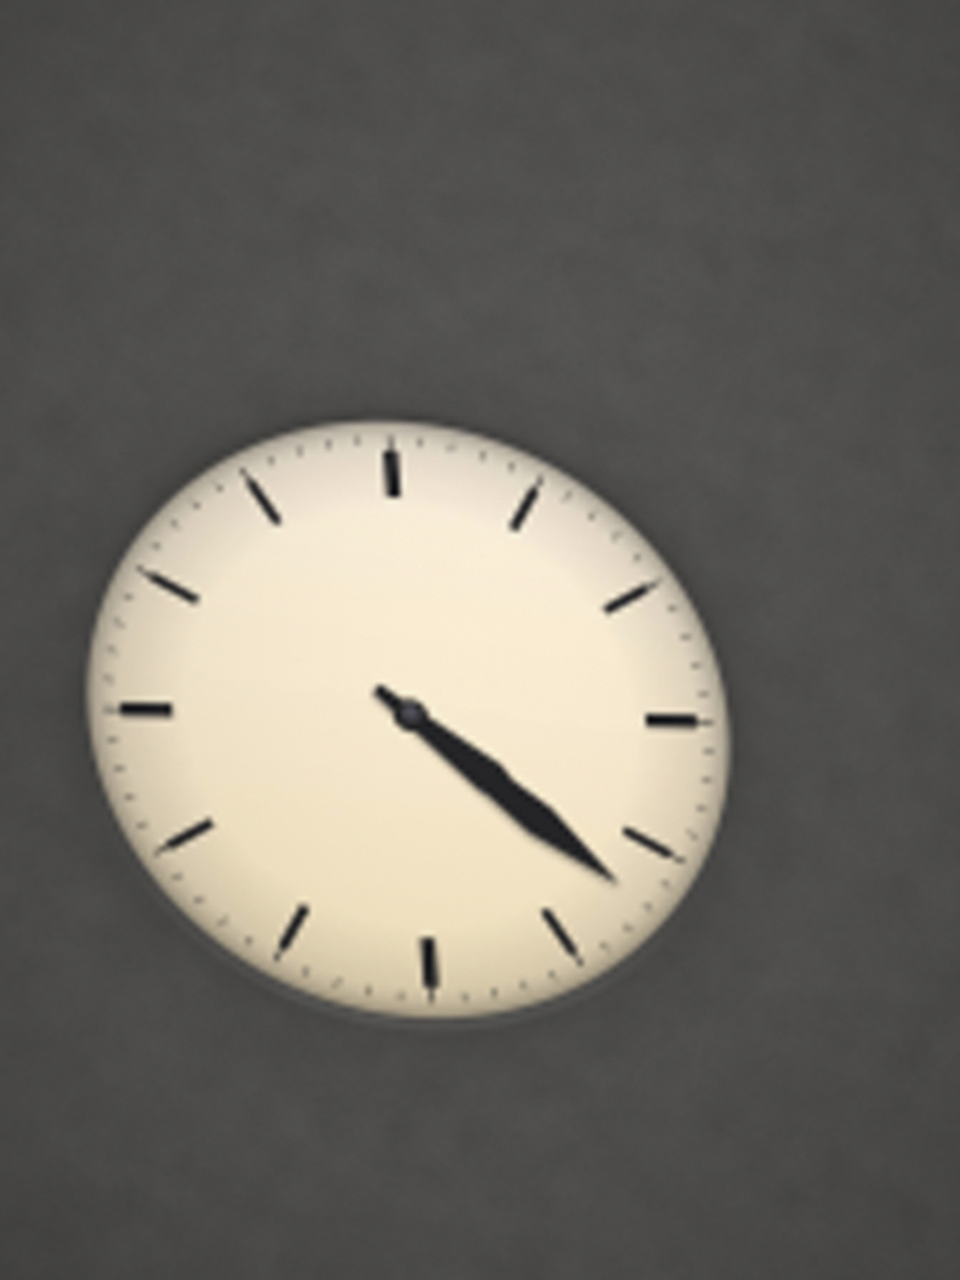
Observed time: 4h22
